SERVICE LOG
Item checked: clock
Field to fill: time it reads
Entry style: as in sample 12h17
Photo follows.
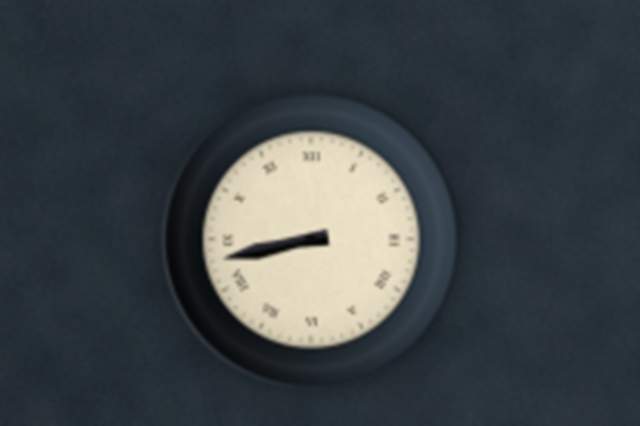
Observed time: 8h43
